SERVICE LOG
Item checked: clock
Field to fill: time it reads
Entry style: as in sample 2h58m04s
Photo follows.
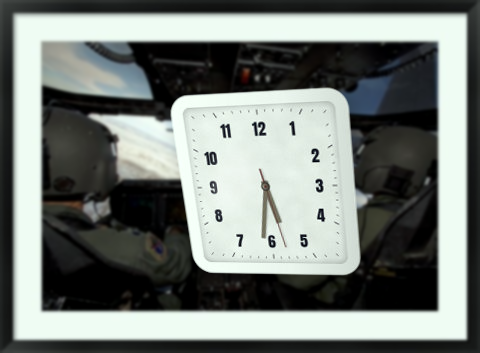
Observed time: 5h31m28s
